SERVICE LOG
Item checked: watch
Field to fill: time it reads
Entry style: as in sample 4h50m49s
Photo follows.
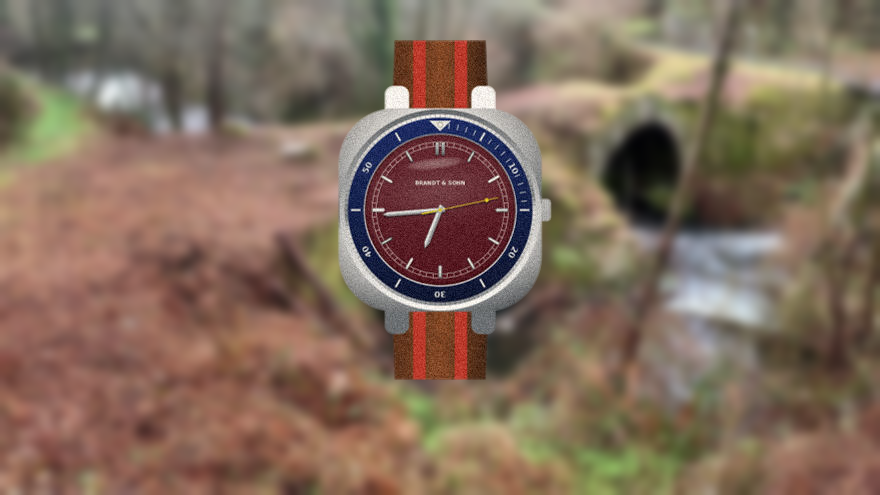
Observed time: 6h44m13s
